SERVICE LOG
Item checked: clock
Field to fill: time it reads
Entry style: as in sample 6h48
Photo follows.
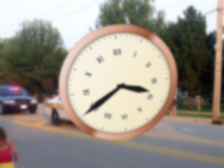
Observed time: 3h40
